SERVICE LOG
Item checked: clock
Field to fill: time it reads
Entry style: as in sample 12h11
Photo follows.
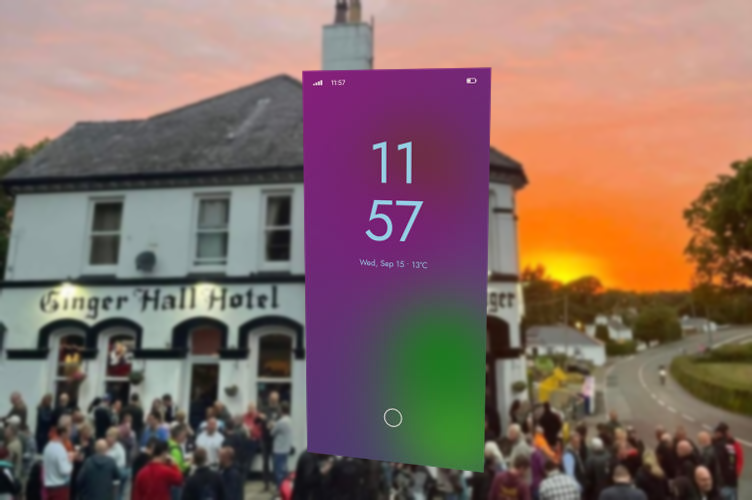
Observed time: 11h57
